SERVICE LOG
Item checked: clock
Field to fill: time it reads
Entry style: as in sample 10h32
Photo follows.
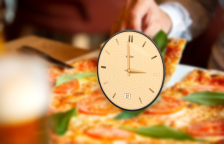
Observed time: 2h59
